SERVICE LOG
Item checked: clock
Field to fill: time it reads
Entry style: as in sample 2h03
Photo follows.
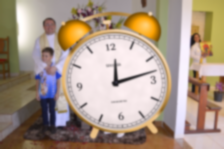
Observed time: 12h13
